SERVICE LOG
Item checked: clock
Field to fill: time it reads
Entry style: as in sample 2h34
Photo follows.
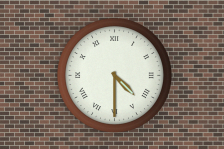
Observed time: 4h30
